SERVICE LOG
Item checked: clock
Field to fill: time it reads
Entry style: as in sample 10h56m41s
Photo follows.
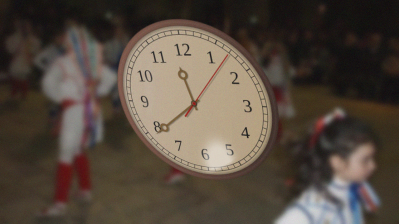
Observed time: 11h39m07s
